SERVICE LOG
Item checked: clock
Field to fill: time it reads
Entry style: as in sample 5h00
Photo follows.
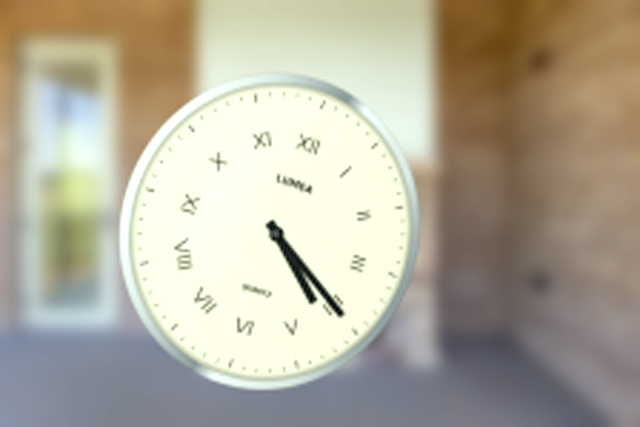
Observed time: 4h20
